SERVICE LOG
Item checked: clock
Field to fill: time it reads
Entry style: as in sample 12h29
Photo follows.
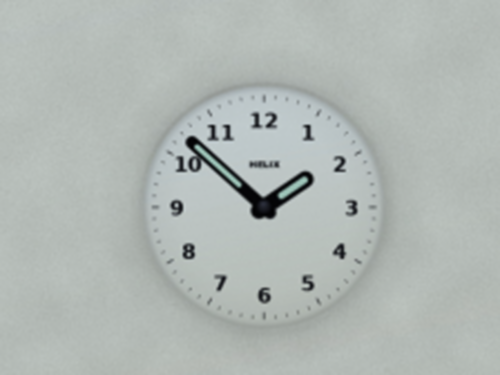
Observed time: 1h52
